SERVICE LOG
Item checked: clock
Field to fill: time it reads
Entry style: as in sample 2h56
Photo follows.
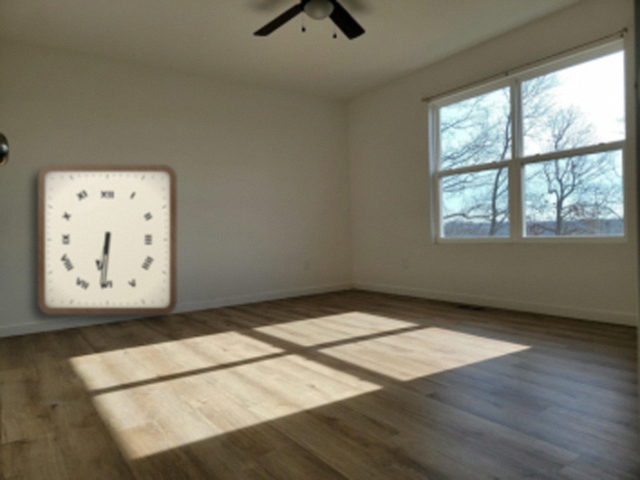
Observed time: 6h31
